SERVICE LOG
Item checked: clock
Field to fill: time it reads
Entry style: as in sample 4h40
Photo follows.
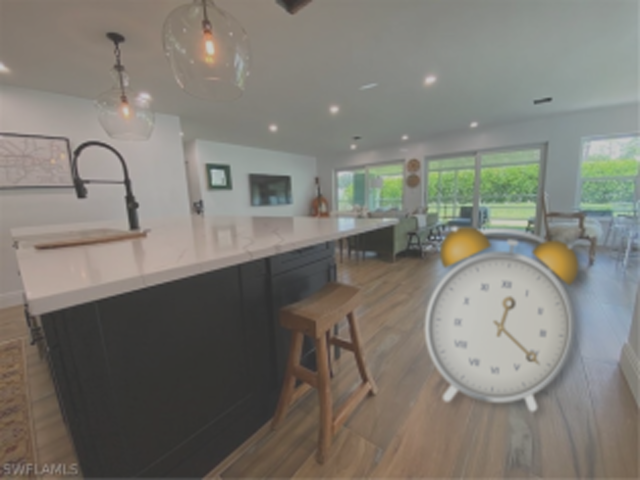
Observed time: 12h21
